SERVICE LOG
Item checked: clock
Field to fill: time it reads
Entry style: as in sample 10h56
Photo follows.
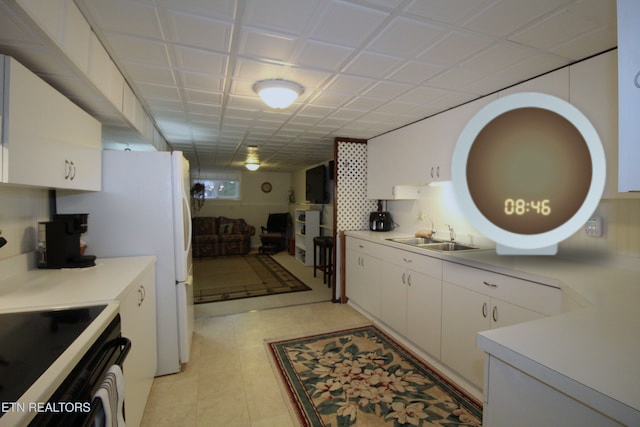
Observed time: 8h46
